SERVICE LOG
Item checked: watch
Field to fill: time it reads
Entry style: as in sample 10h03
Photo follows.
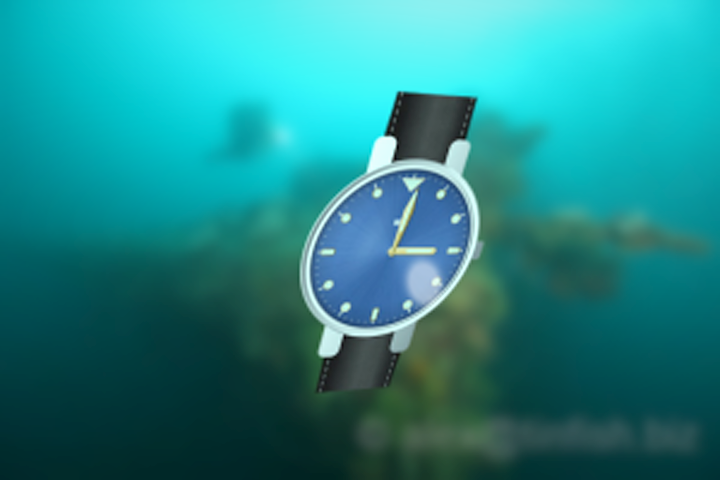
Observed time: 3h01
